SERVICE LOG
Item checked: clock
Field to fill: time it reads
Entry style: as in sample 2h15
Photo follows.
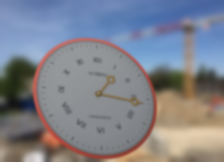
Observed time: 1h16
